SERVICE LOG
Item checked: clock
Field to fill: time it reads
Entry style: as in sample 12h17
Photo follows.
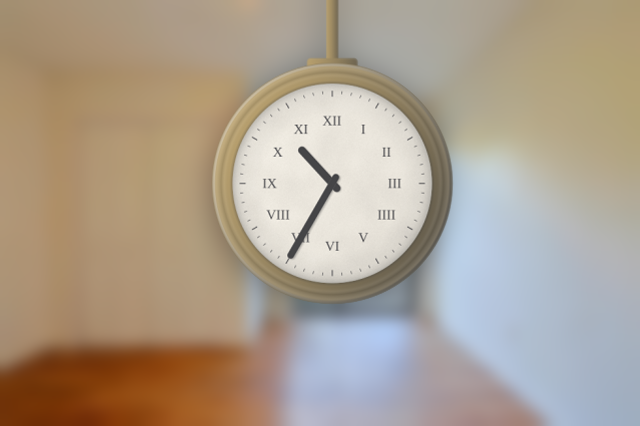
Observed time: 10h35
